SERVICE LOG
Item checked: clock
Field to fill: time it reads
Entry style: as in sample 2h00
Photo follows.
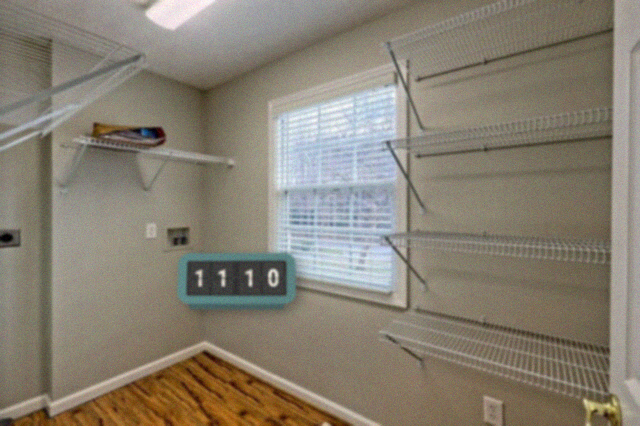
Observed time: 11h10
